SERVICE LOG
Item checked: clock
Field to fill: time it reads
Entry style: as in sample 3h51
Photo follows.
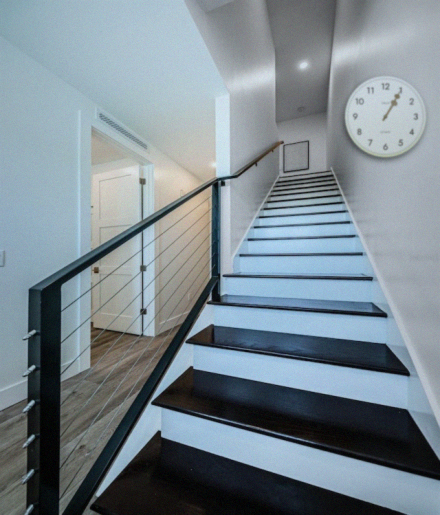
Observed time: 1h05
